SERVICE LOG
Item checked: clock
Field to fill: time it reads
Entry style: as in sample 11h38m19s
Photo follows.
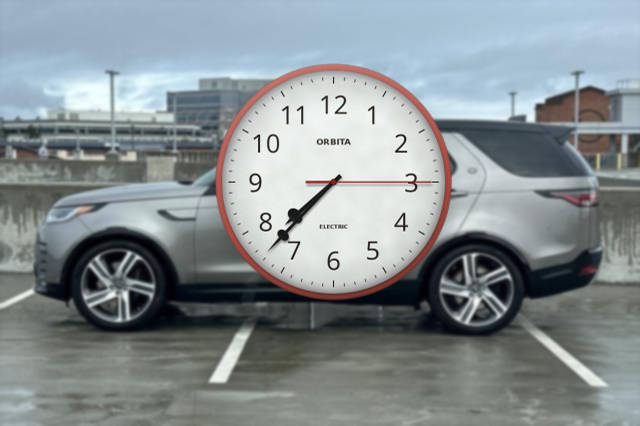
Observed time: 7h37m15s
